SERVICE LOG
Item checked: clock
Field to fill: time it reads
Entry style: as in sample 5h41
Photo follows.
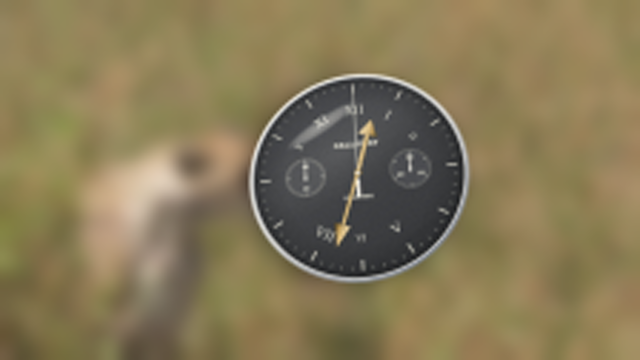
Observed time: 12h33
